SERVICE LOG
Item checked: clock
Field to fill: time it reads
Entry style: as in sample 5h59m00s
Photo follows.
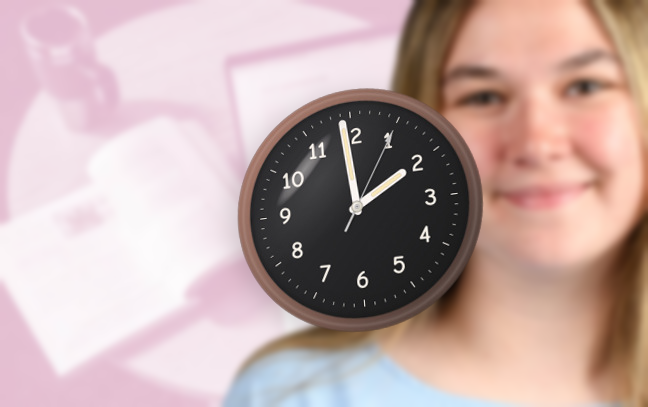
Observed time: 1h59m05s
